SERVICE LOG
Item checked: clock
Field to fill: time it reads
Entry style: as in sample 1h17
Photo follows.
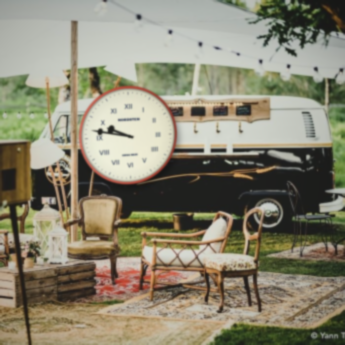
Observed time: 9h47
